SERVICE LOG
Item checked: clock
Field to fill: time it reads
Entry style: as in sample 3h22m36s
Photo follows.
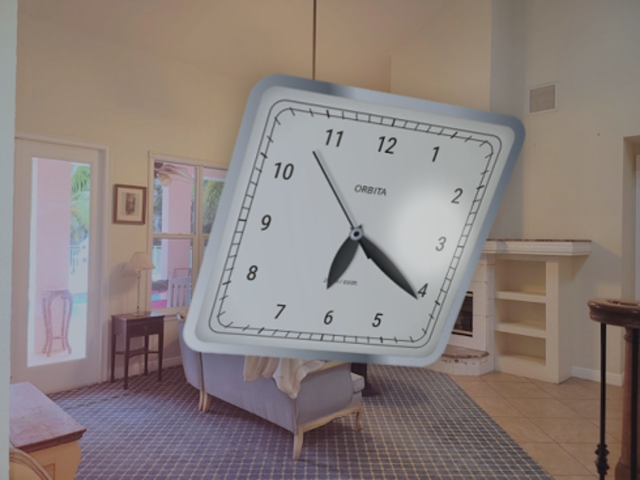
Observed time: 6h20m53s
